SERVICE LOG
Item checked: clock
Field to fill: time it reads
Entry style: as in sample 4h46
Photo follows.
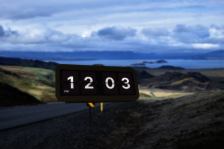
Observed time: 12h03
